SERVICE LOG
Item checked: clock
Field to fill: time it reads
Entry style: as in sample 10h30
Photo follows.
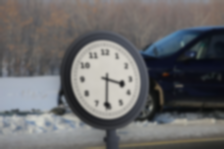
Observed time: 3h31
